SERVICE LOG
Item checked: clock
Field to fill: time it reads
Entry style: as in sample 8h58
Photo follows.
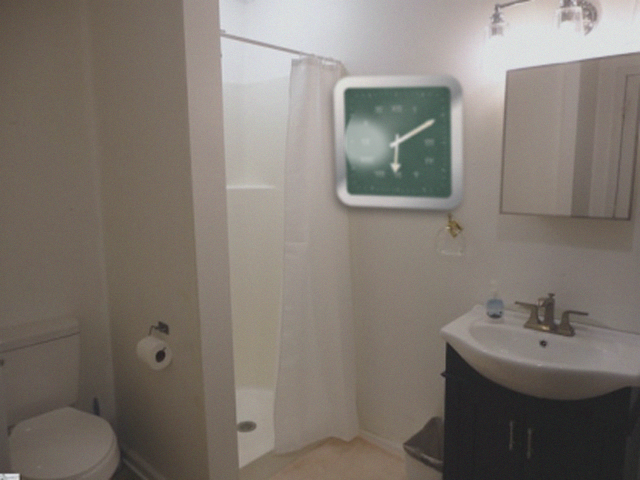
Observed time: 6h10
